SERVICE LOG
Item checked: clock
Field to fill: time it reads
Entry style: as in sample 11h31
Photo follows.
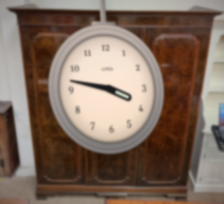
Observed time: 3h47
